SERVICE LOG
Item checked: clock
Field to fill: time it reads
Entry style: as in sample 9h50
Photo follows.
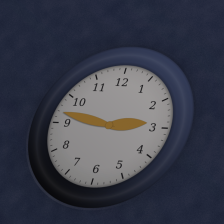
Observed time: 2h47
